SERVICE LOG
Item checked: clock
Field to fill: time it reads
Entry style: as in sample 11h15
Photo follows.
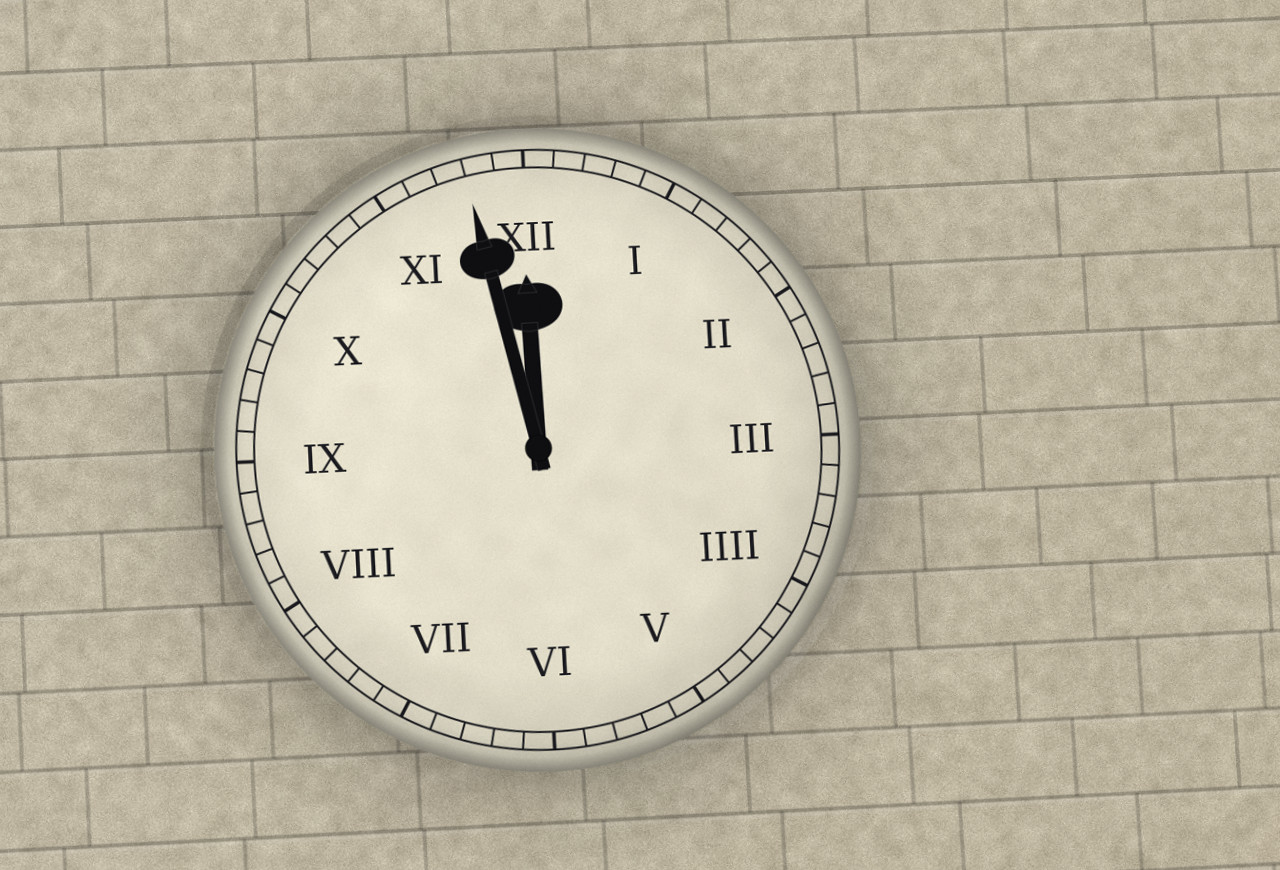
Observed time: 11h58
